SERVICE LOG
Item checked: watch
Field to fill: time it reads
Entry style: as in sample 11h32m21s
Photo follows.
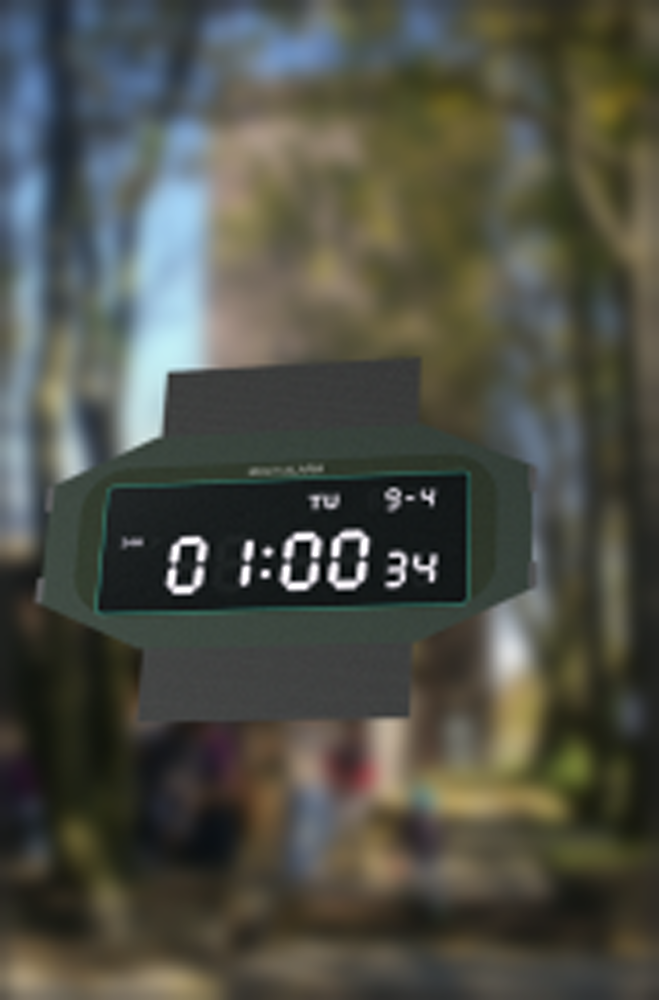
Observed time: 1h00m34s
